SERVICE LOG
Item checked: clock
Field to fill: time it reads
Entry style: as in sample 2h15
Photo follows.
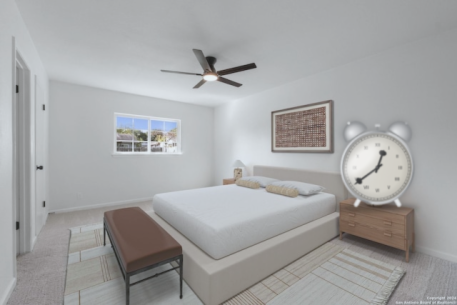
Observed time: 12h39
